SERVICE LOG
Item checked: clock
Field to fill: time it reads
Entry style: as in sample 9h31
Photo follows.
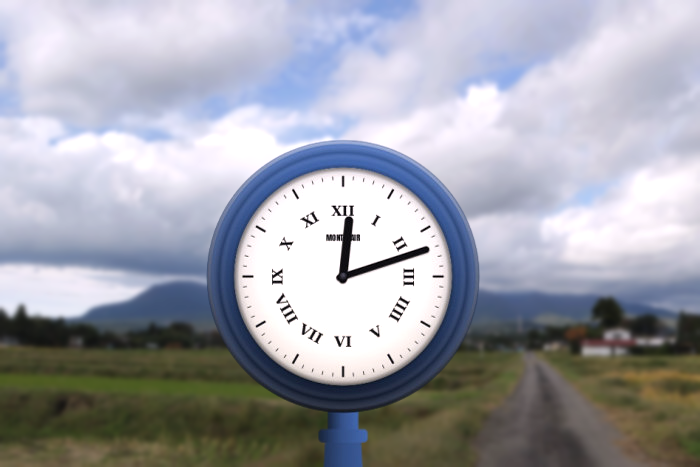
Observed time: 12h12
